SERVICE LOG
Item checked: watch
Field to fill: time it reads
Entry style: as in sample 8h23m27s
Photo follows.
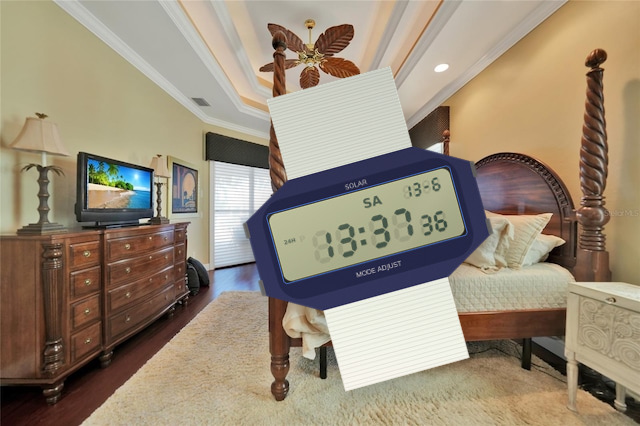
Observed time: 13h37m36s
